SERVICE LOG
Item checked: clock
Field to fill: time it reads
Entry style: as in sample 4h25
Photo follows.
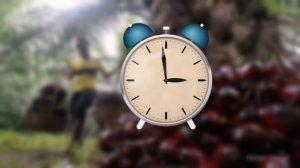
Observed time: 2h59
